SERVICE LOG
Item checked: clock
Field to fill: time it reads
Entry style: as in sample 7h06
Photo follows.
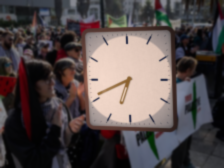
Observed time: 6h41
